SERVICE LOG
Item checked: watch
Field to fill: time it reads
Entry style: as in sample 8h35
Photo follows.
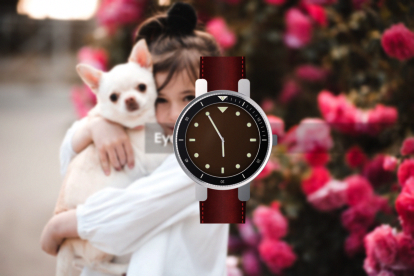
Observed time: 5h55
